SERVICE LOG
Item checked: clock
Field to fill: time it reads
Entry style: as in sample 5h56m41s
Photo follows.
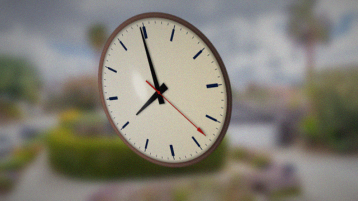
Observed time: 7h59m23s
